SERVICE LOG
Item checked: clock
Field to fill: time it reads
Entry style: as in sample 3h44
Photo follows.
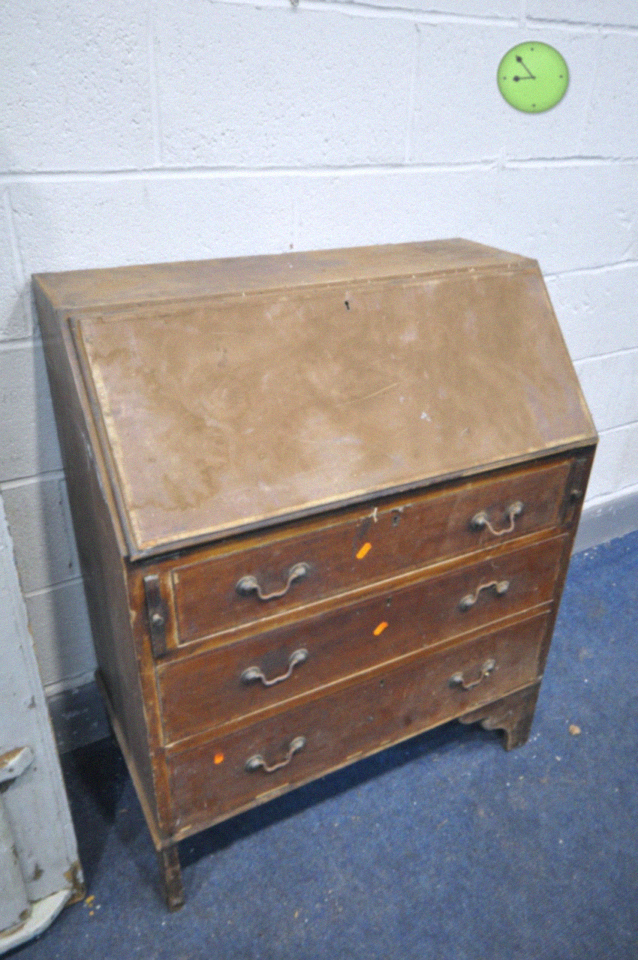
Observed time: 8h54
